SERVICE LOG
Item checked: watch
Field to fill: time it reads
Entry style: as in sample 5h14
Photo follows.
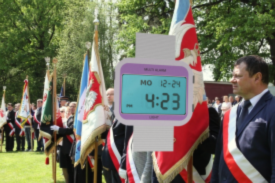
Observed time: 4h23
